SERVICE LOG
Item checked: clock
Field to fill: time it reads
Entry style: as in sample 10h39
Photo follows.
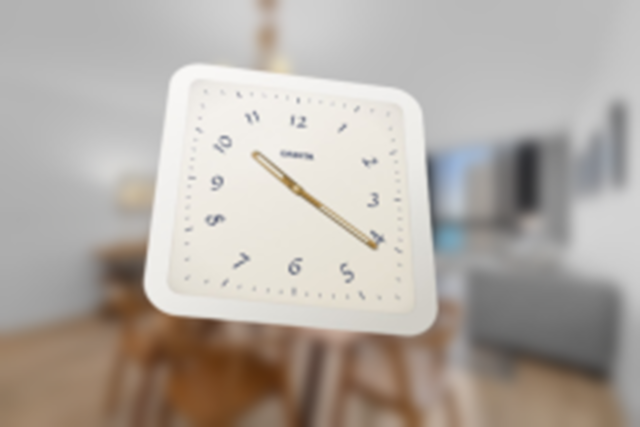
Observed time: 10h21
